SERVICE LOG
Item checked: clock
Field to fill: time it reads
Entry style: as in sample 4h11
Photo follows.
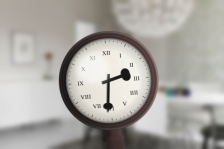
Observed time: 2h31
